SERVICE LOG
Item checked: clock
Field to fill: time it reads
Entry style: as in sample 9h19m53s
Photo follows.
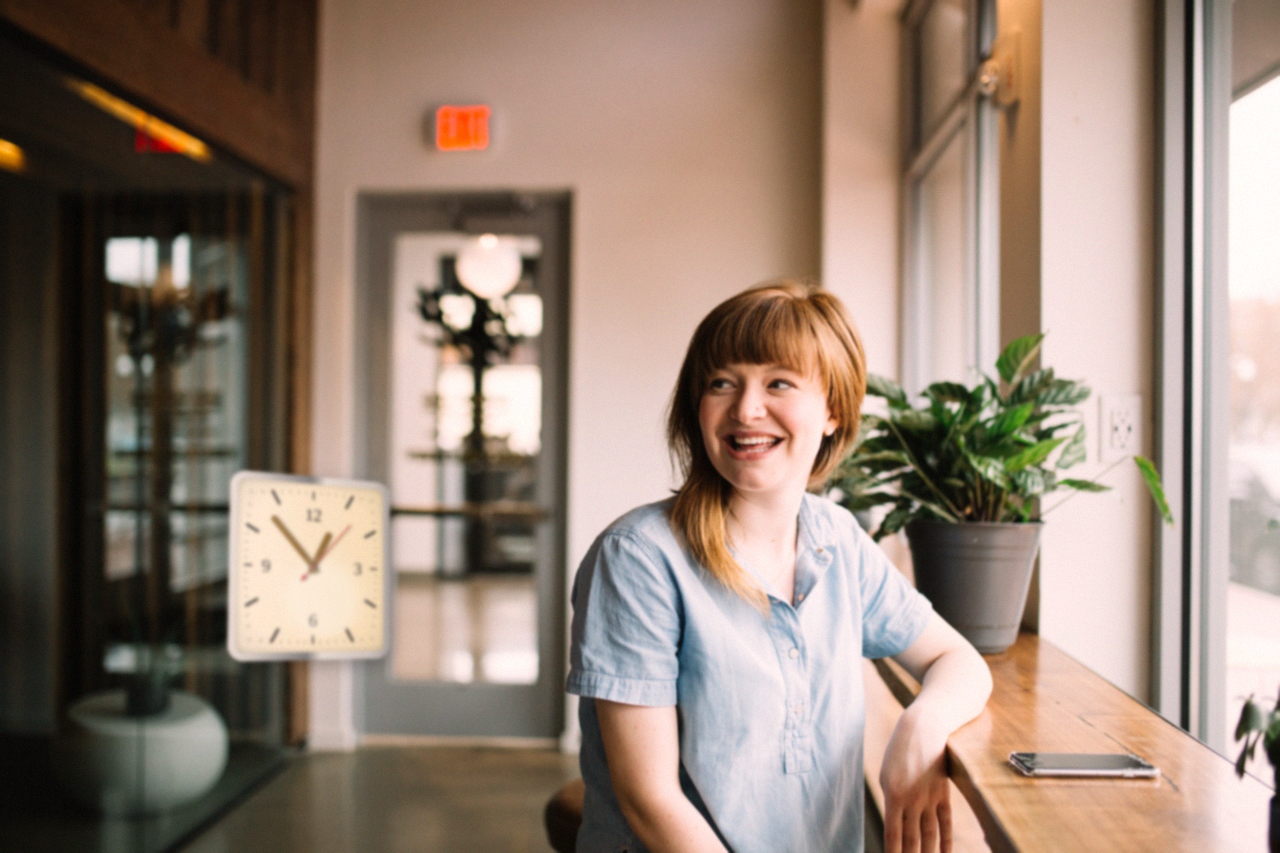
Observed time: 12h53m07s
